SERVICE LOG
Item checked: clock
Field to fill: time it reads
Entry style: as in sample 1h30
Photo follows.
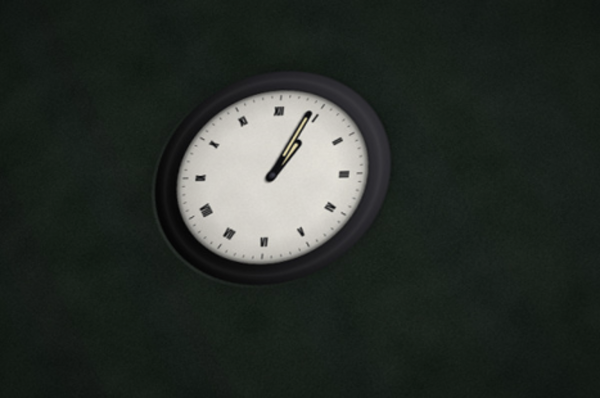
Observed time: 1h04
